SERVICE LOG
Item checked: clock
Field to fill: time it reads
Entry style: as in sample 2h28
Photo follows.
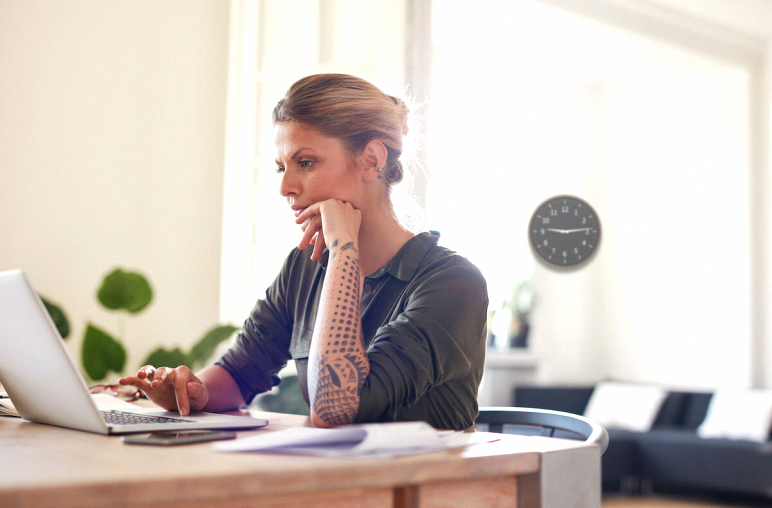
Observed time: 9h14
